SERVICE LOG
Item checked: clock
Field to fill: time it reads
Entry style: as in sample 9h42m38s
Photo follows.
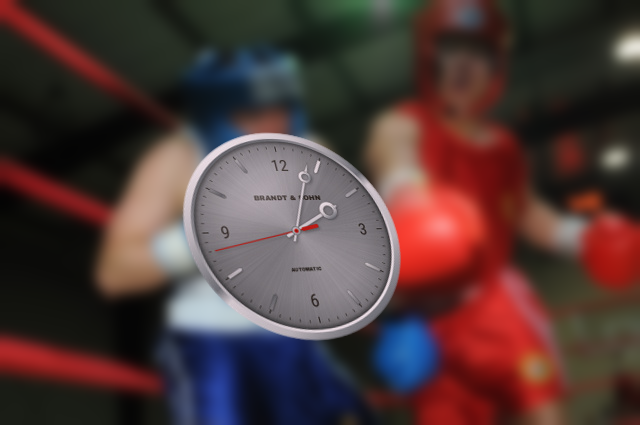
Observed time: 2h03m43s
